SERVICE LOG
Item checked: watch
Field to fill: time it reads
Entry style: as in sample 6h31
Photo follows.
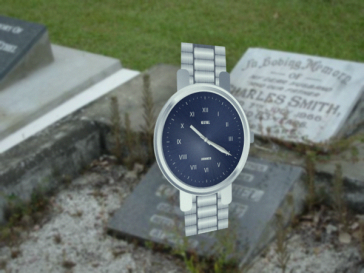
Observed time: 10h20
